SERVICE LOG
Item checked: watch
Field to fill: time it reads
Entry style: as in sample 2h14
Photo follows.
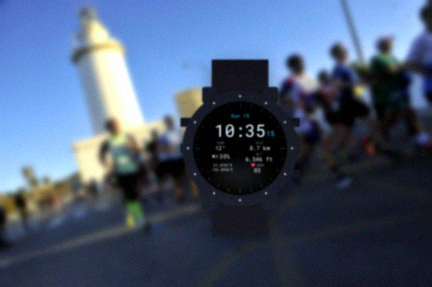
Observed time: 10h35
